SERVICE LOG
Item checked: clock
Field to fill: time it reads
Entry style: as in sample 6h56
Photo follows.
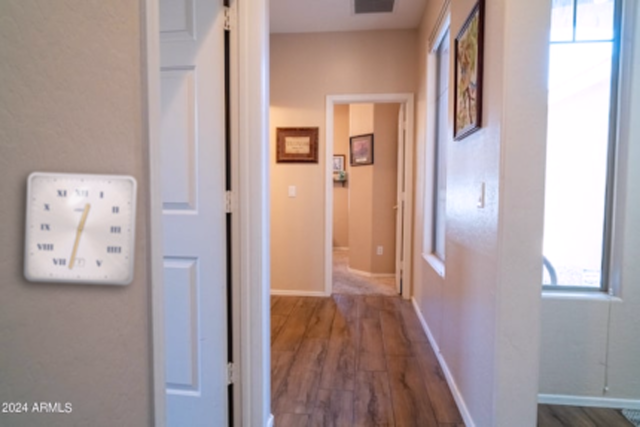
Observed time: 12h32
